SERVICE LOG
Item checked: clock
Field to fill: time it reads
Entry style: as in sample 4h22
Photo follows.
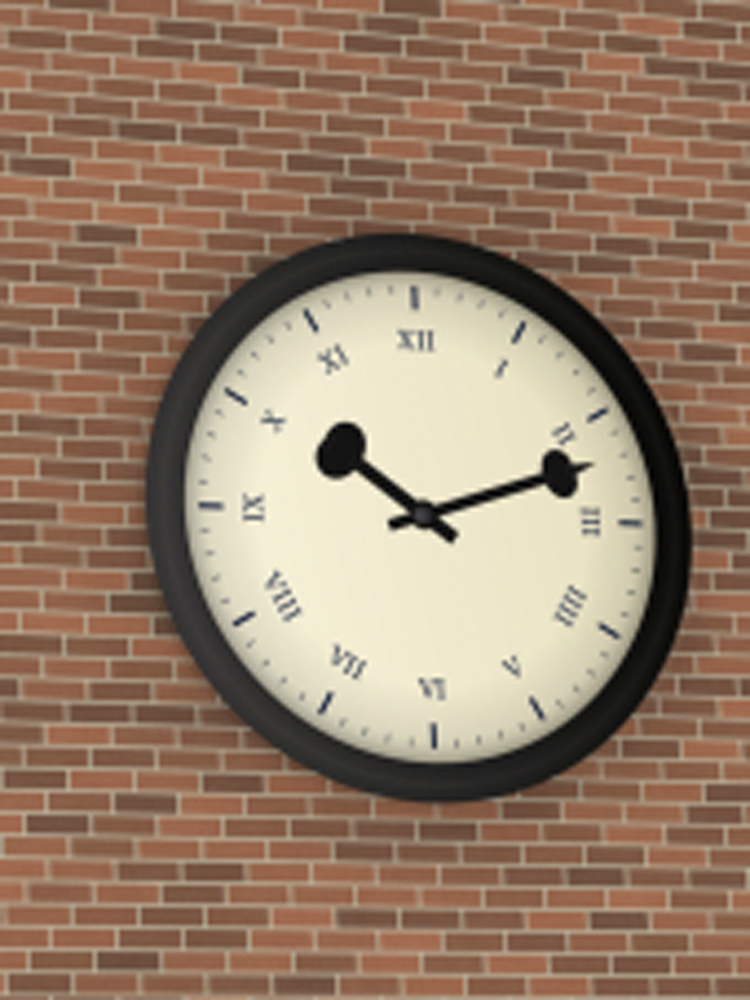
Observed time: 10h12
